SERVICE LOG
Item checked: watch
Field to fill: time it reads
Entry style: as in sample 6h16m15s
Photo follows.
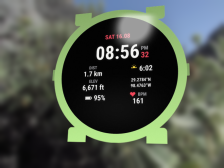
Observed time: 8h56m32s
